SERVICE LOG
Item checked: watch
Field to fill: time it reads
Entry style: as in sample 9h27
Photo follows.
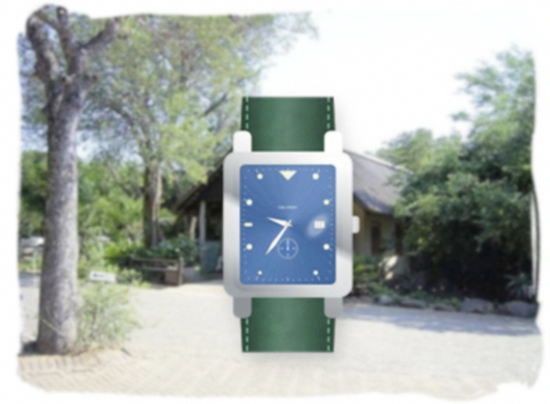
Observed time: 9h36
